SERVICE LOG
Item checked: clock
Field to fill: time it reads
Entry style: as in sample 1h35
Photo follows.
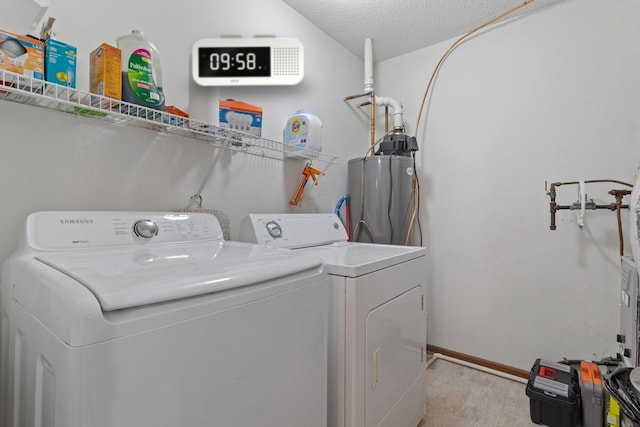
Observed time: 9h58
